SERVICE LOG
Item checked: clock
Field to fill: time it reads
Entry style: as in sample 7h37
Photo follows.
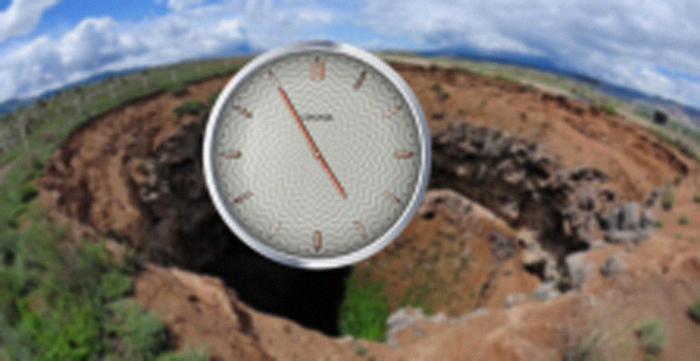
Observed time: 4h55
